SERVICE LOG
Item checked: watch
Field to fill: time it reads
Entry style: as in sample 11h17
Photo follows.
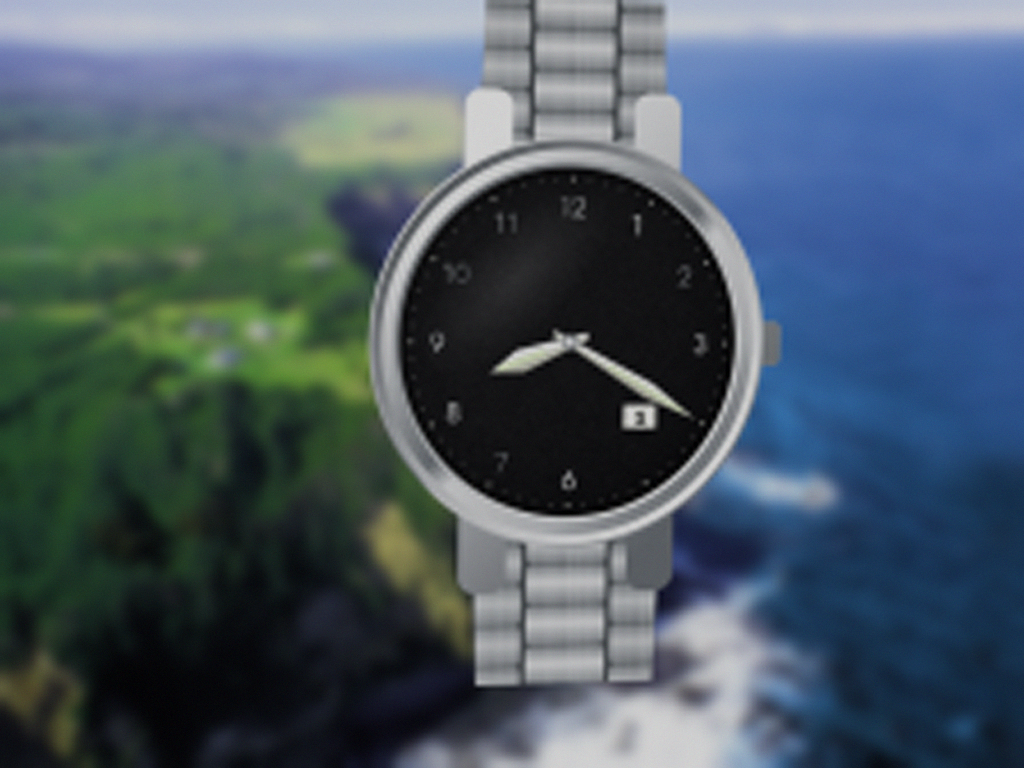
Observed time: 8h20
